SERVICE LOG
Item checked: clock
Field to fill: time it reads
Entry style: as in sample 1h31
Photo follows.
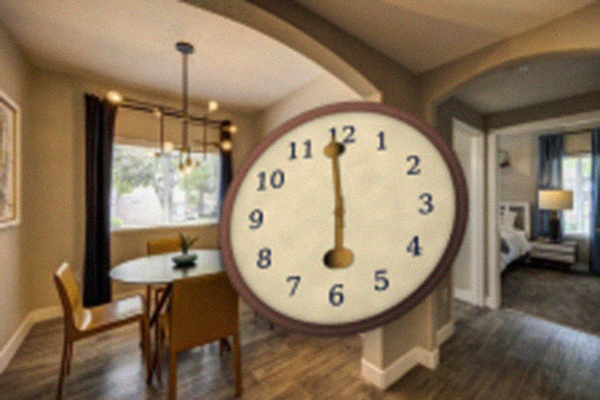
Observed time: 5h59
